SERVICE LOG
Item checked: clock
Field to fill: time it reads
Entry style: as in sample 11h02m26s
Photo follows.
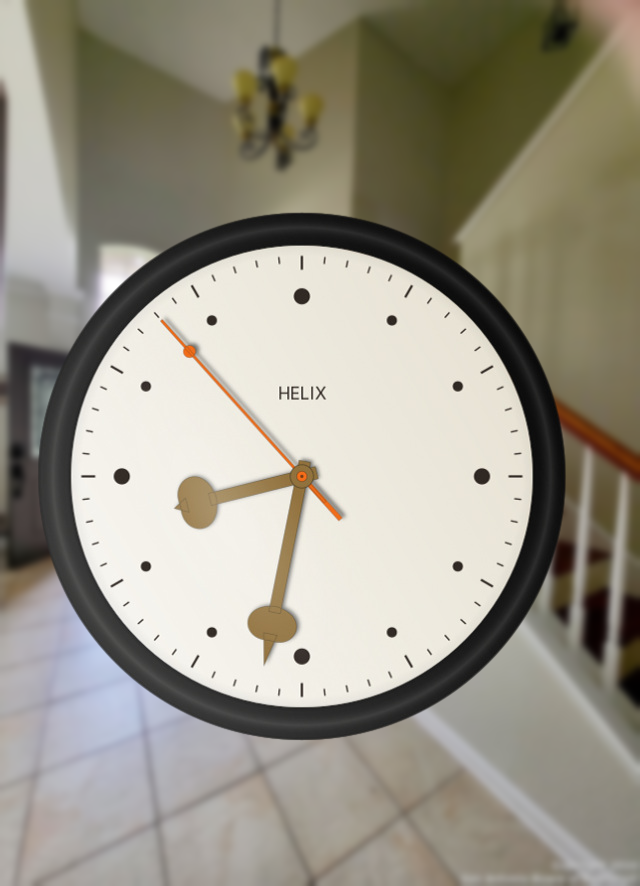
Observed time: 8h31m53s
